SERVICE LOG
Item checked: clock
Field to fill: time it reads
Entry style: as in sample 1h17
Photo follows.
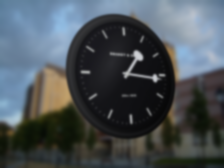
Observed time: 1h16
